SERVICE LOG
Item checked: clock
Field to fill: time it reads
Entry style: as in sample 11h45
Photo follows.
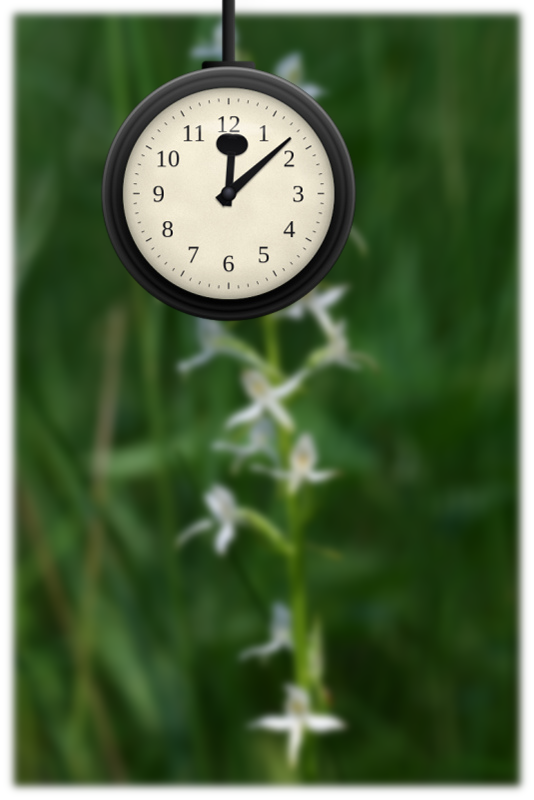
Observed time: 12h08
